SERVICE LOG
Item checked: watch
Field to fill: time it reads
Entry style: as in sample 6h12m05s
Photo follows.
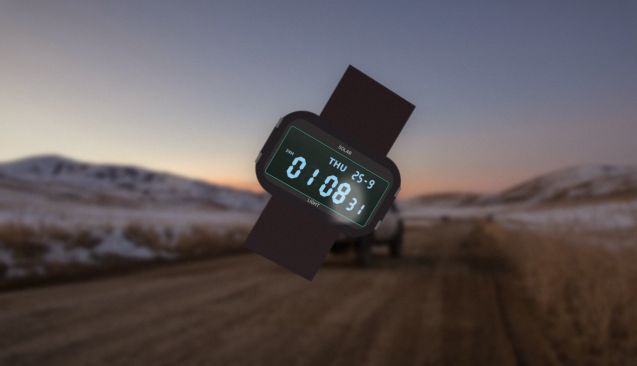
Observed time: 1h08m31s
